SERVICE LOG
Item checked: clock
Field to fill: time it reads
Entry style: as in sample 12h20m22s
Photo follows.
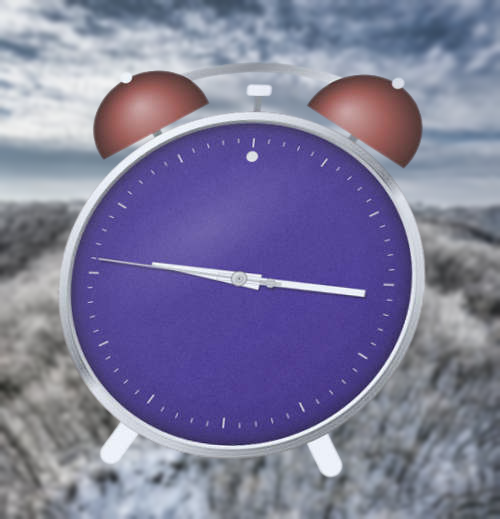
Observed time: 9h15m46s
